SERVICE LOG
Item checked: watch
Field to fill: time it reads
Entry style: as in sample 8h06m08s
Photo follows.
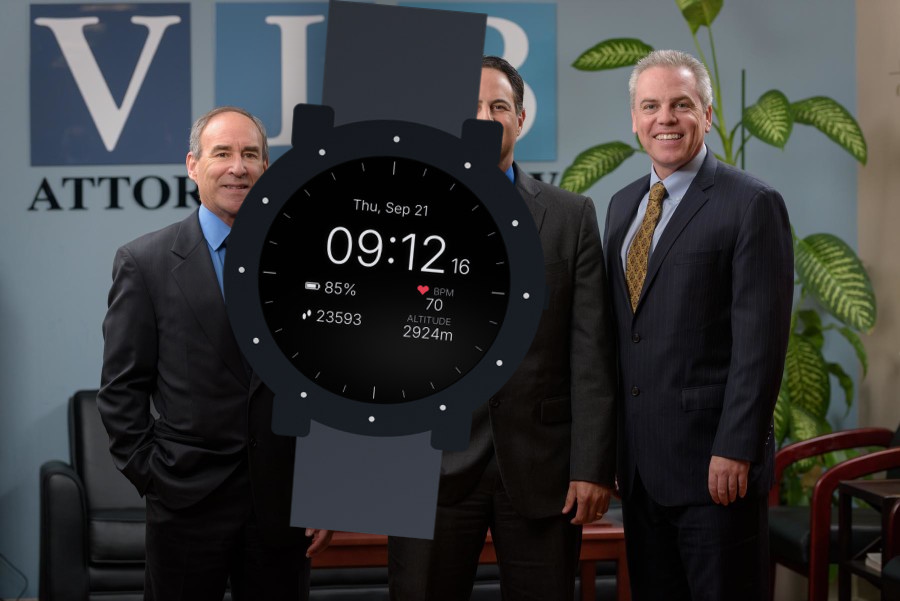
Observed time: 9h12m16s
